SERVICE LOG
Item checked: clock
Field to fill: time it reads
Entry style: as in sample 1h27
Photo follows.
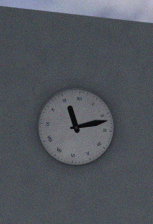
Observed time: 11h12
